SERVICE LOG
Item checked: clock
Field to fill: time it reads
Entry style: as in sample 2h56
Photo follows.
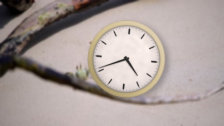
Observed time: 4h41
